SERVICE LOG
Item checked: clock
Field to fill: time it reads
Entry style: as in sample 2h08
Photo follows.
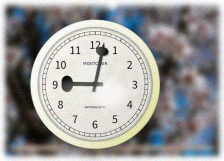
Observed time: 9h02
